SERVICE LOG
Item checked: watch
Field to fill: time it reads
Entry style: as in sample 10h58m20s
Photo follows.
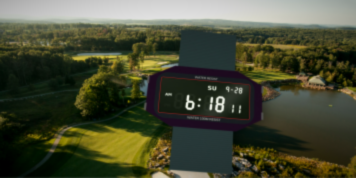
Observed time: 6h18m11s
